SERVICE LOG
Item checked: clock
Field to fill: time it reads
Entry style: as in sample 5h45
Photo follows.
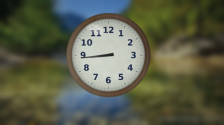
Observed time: 8h44
